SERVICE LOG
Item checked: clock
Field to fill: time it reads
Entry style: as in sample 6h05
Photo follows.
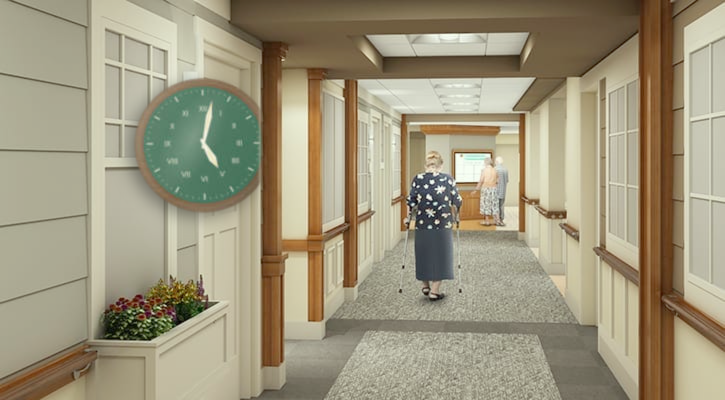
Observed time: 5h02
